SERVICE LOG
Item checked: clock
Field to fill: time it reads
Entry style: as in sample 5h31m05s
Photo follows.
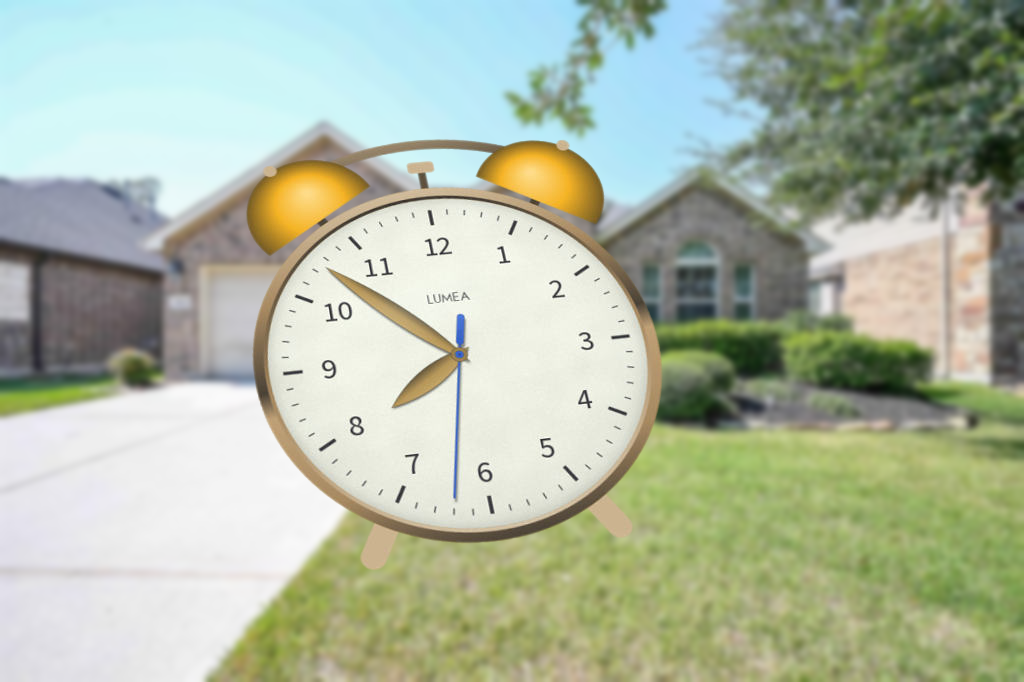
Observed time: 7h52m32s
